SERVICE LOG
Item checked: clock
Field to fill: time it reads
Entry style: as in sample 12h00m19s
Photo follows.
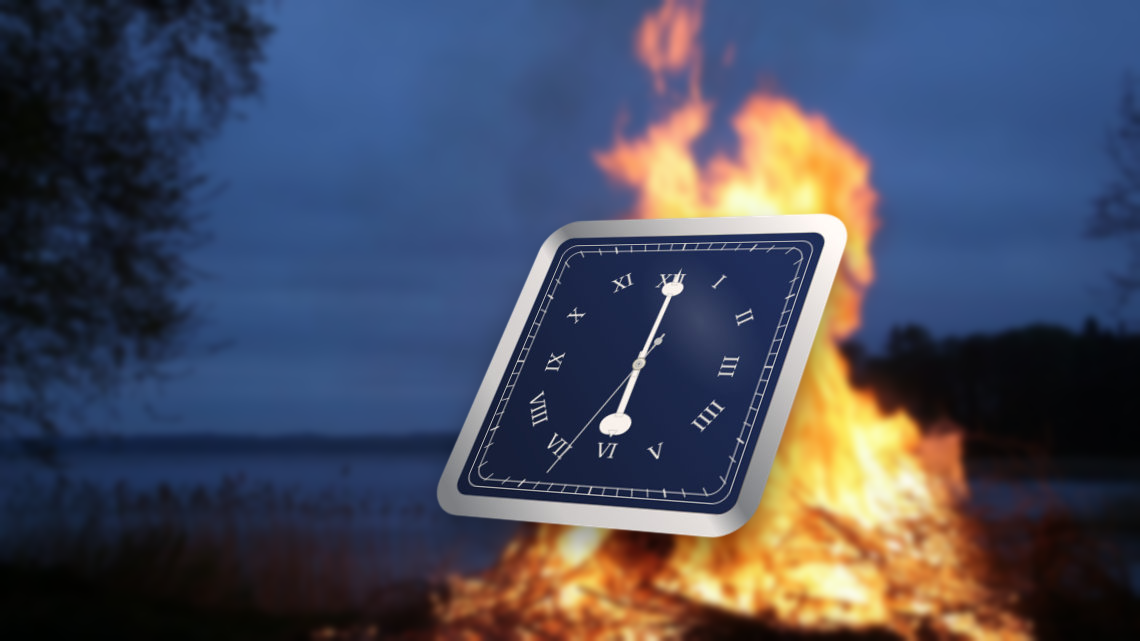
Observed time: 6h00m34s
